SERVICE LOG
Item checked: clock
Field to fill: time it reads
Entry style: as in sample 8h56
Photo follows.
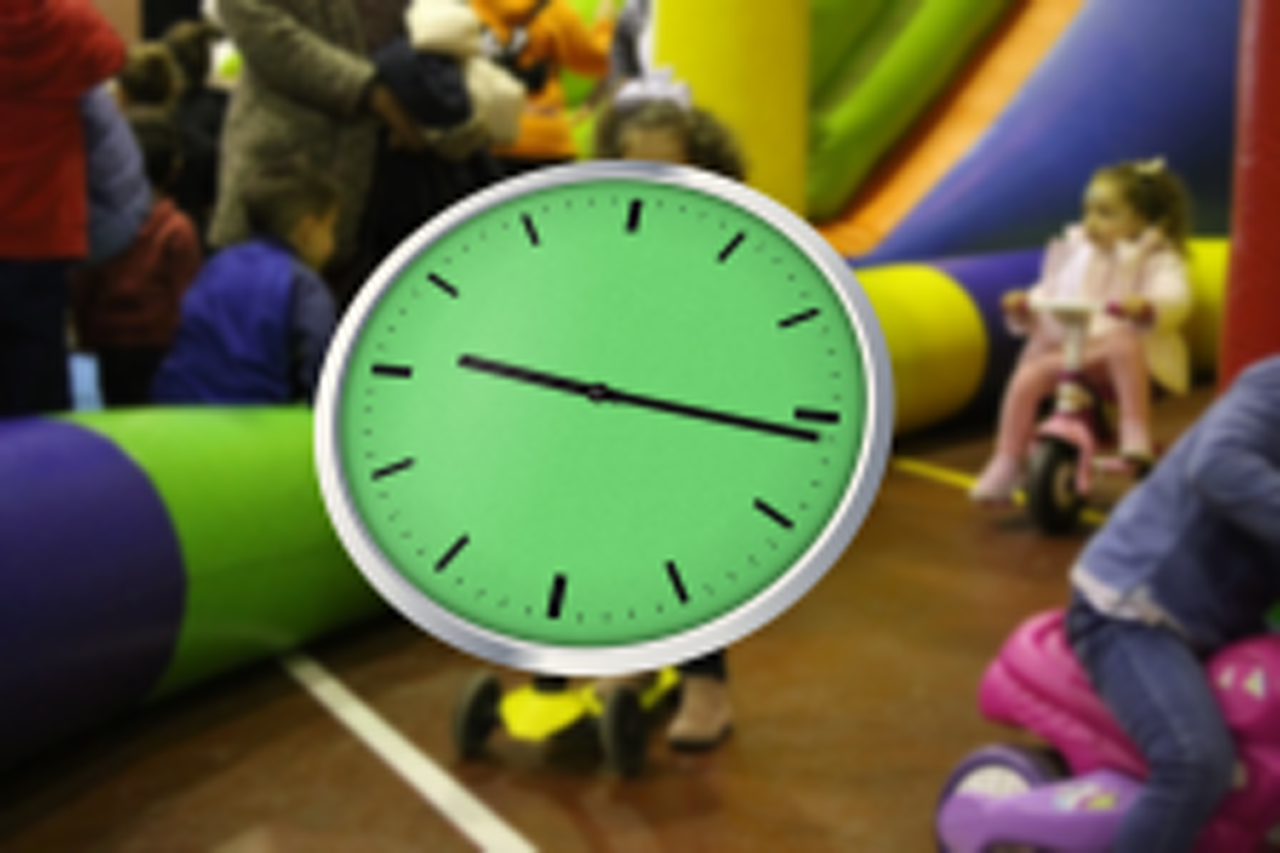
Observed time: 9h16
